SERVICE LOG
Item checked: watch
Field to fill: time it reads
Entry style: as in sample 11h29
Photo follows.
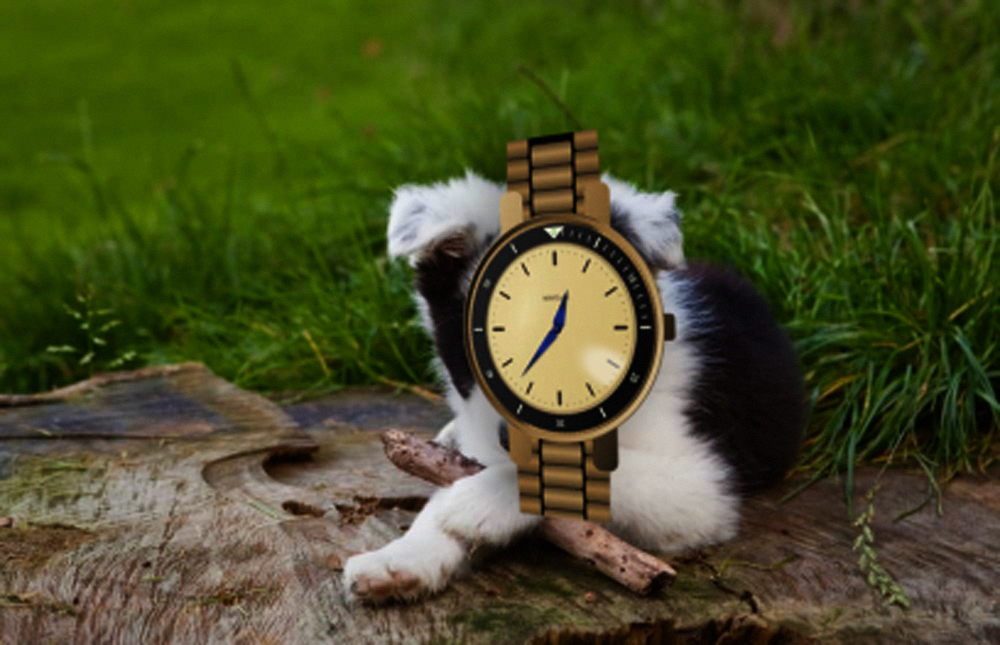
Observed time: 12h37
